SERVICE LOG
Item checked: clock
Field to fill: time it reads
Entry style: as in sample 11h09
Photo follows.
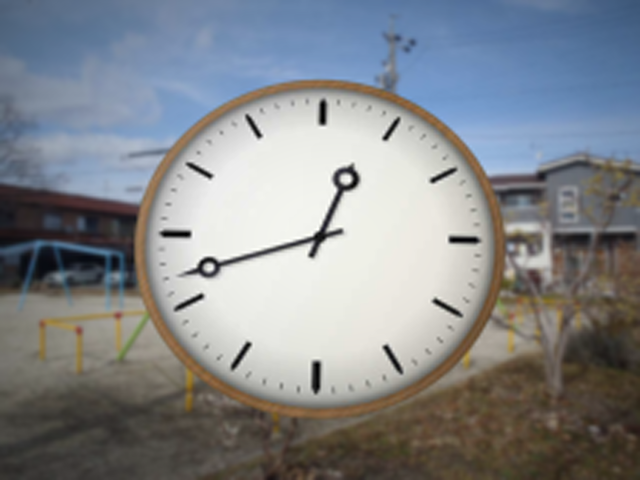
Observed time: 12h42
